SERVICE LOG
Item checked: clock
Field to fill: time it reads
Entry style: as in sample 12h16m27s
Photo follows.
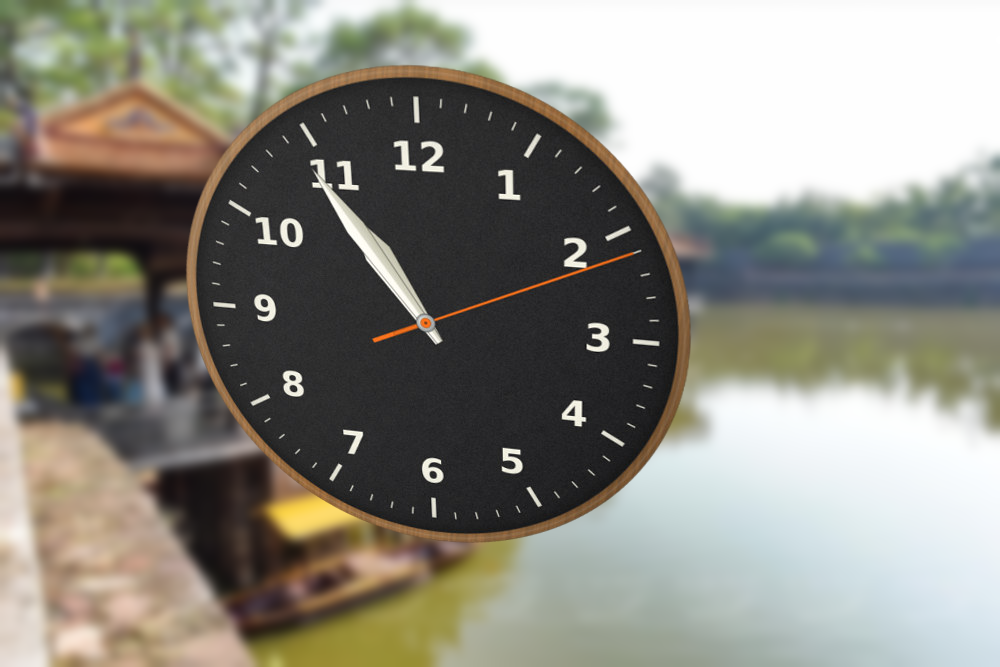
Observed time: 10h54m11s
